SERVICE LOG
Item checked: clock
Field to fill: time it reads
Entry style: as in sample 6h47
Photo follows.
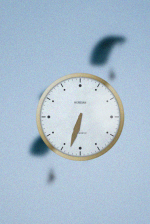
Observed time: 6h33
